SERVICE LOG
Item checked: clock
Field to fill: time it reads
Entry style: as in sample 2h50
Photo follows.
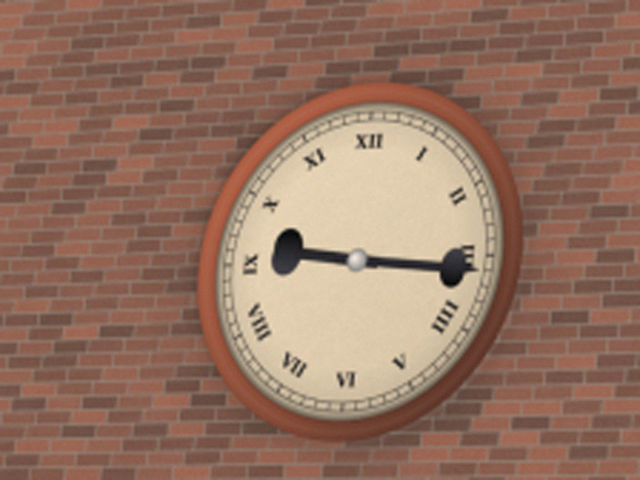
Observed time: 9h16
